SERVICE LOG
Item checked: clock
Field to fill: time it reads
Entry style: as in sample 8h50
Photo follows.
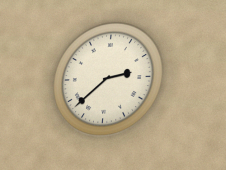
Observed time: 2h38
